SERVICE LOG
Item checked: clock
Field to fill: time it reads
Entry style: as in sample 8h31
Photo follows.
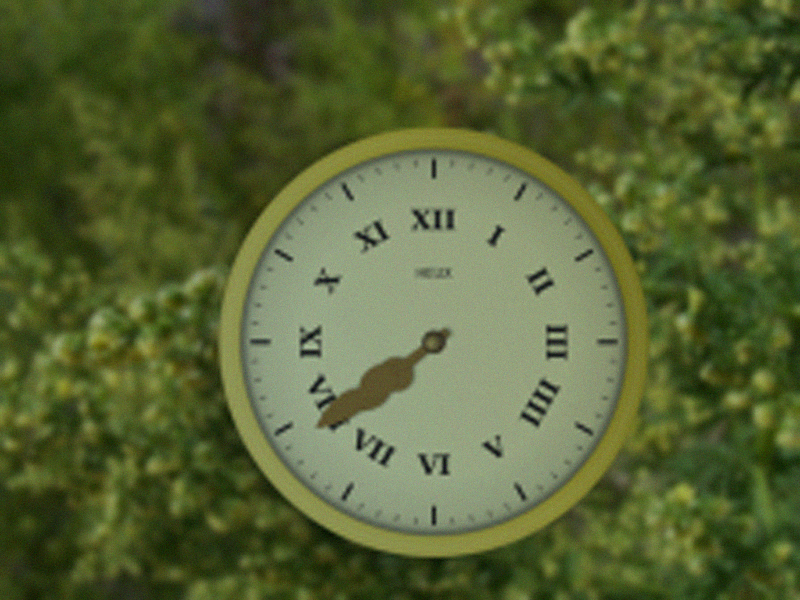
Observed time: 7h39
